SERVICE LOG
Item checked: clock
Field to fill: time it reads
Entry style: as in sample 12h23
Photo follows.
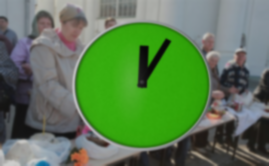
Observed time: 12h05
